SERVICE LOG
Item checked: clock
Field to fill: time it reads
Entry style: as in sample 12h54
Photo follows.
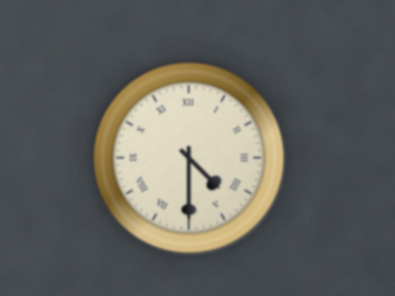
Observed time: 4h30
